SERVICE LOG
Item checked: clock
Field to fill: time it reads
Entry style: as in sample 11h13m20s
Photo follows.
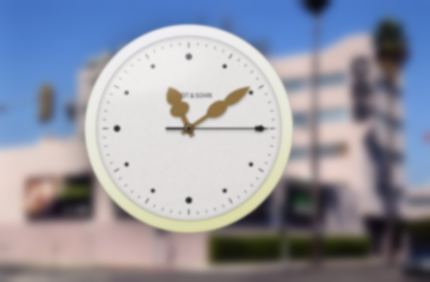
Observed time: 11h09m15s
